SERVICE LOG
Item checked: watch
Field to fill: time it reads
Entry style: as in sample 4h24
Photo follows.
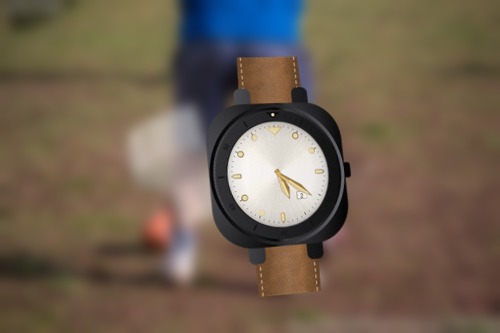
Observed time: 5h21
